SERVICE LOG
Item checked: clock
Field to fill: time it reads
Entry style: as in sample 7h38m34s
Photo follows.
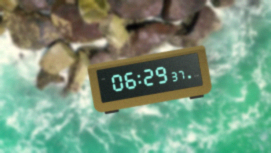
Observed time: 6h29m37s
